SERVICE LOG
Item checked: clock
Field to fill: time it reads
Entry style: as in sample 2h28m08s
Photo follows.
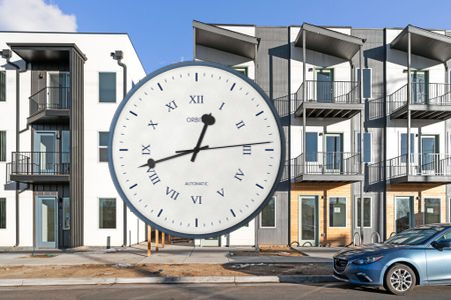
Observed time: 12h42m14s
